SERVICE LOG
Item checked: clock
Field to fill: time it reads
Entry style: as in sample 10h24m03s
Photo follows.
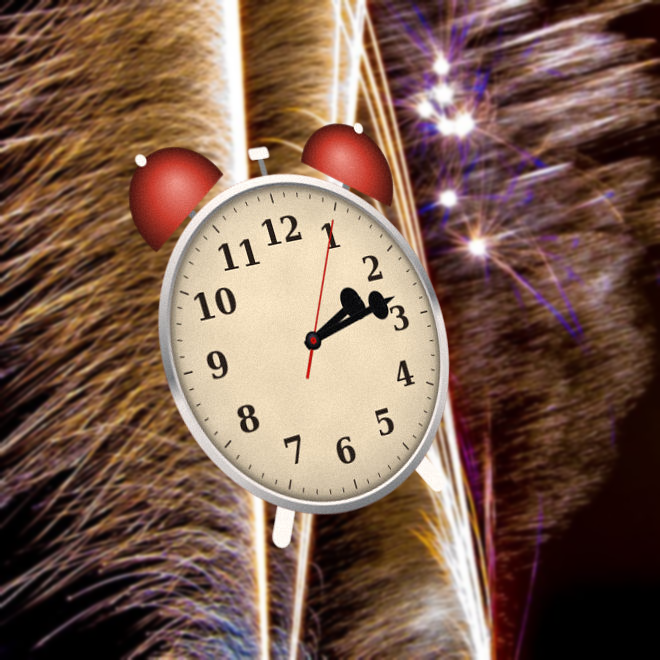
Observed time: 2h13m05s
